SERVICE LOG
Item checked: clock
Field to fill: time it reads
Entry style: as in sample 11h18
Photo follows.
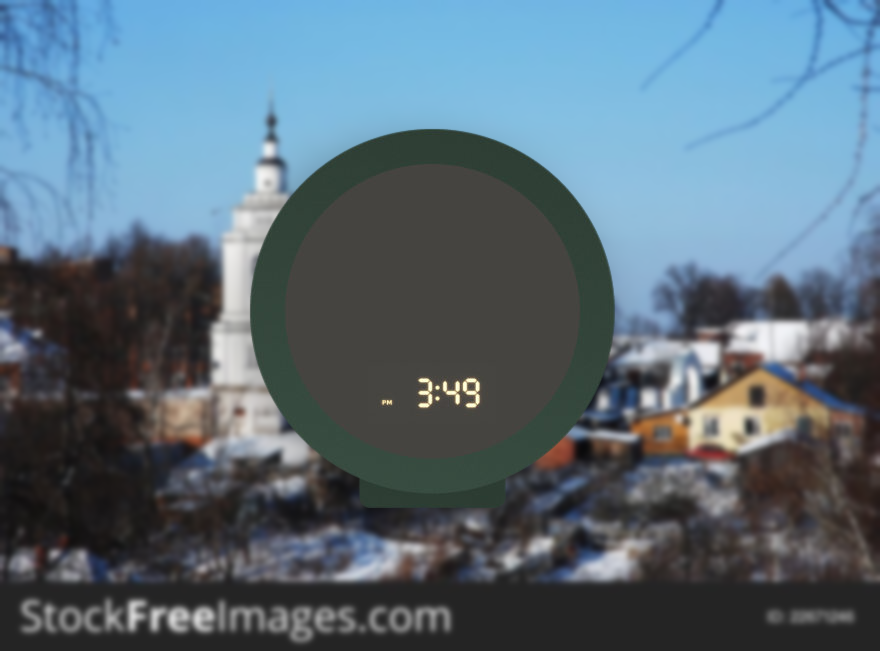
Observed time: 3h49
